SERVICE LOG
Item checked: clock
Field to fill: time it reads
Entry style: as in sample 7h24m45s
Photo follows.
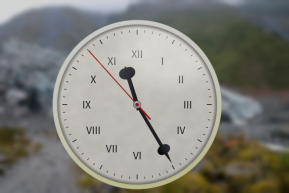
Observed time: 11h24m53s
